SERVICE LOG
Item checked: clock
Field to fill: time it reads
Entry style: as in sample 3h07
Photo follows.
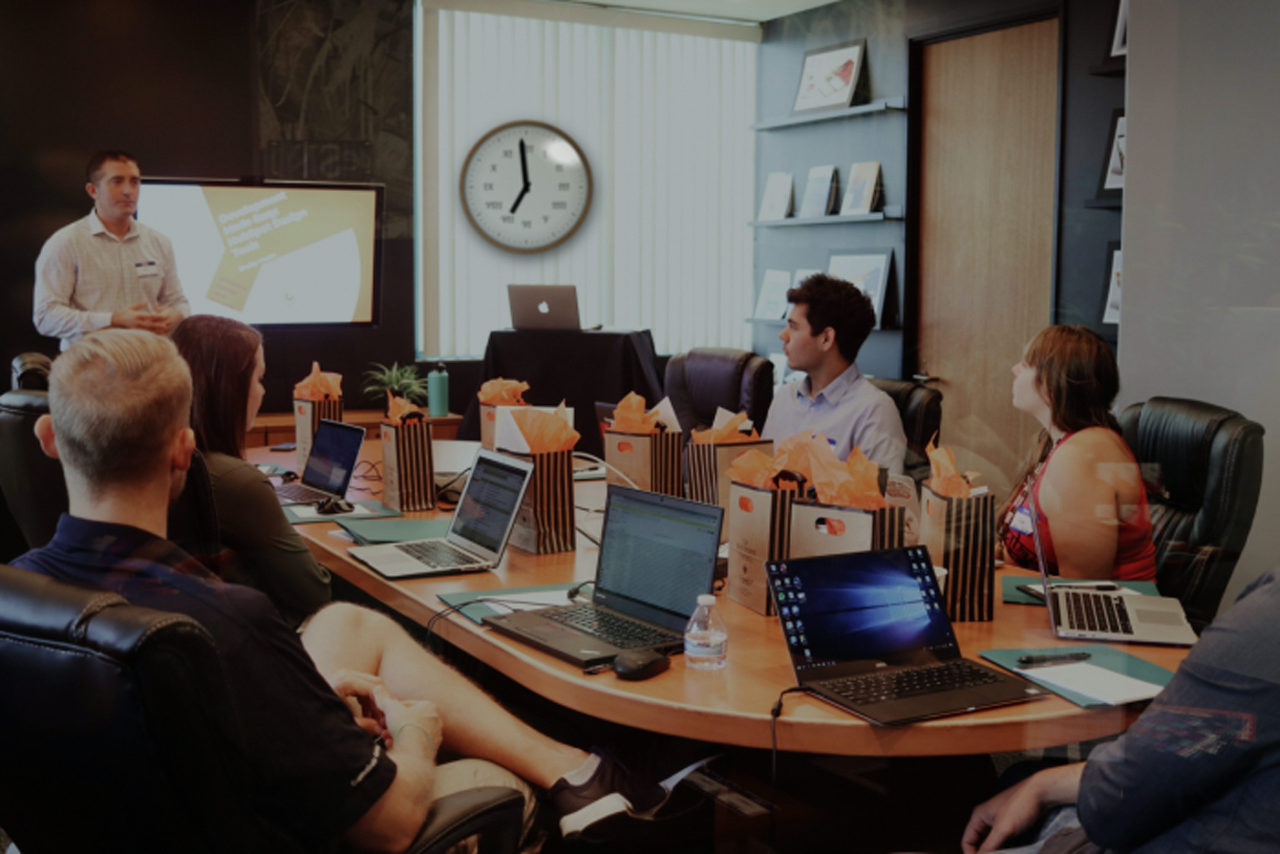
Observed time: 6h59
